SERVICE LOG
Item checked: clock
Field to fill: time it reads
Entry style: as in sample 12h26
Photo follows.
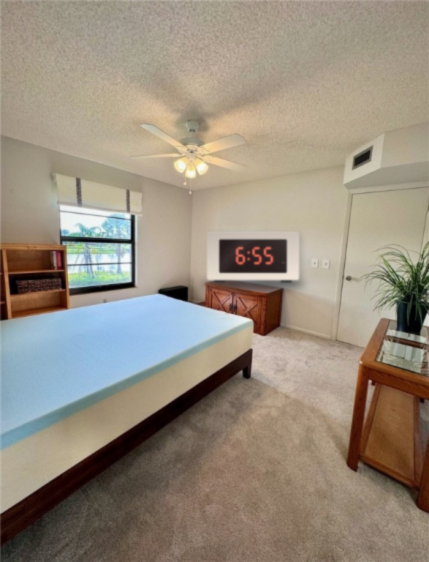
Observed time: 6h55
